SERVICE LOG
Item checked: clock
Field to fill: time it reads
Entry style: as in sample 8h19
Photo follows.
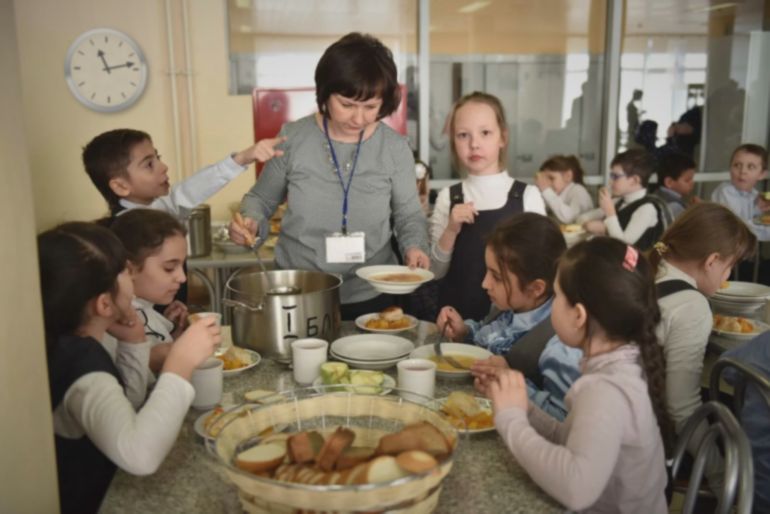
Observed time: 11h13
